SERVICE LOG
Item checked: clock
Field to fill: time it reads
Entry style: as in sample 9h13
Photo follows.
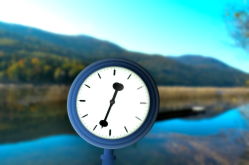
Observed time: 12h33
